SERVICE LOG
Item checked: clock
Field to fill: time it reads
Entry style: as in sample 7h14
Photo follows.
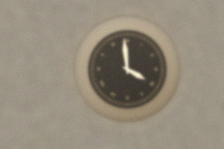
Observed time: 3h59
